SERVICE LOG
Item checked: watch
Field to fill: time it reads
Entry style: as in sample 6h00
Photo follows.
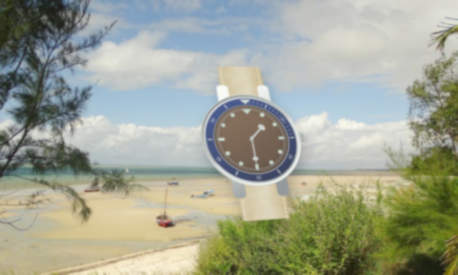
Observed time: 1h30
